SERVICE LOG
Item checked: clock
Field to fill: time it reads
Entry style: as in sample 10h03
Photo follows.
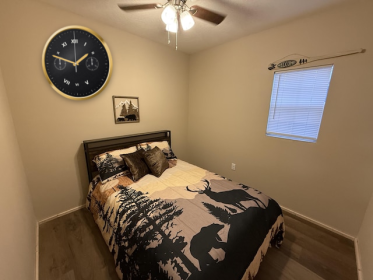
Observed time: 1h48
